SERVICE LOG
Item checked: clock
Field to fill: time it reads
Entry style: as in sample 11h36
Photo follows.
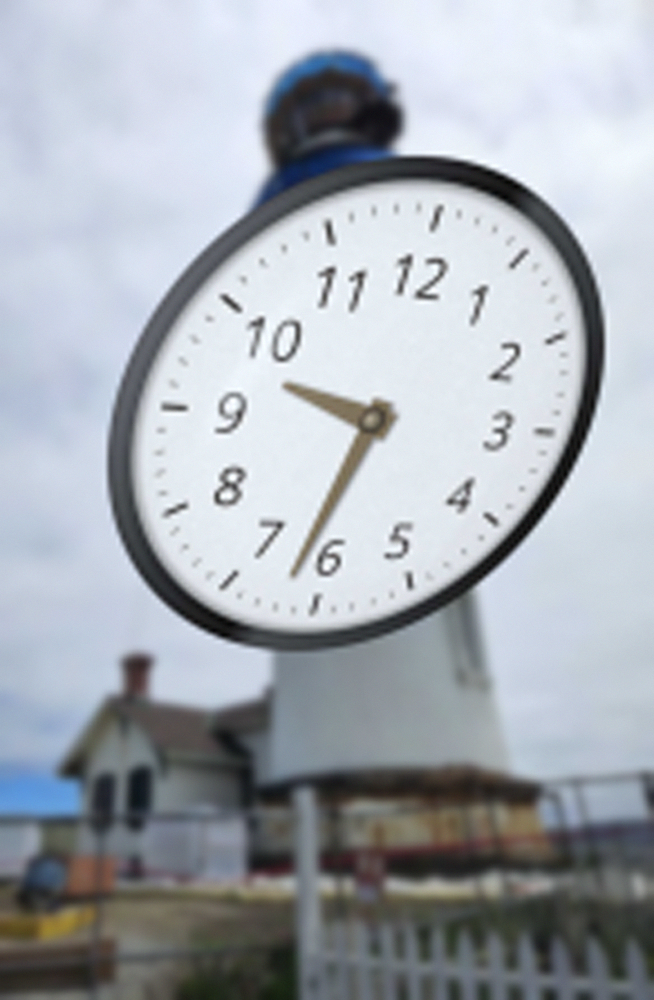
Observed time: 9h32
